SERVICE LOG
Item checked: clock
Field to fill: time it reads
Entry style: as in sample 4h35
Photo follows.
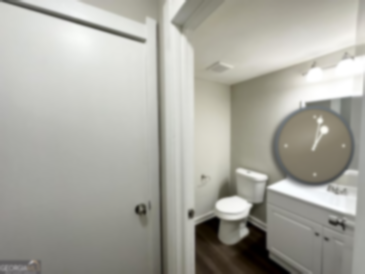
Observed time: 1h02
